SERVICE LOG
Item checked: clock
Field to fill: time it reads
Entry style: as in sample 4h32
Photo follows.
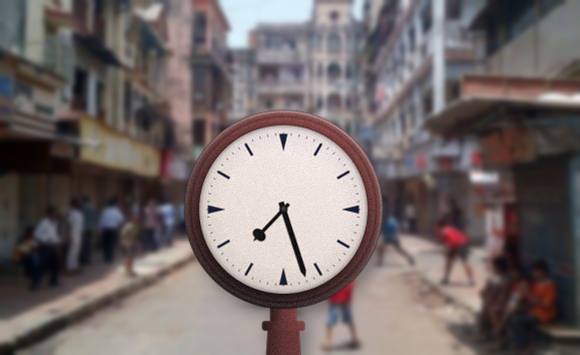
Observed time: 7h27
